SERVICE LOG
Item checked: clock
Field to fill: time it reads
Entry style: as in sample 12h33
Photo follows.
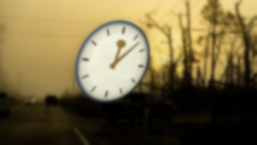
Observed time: 12h07
